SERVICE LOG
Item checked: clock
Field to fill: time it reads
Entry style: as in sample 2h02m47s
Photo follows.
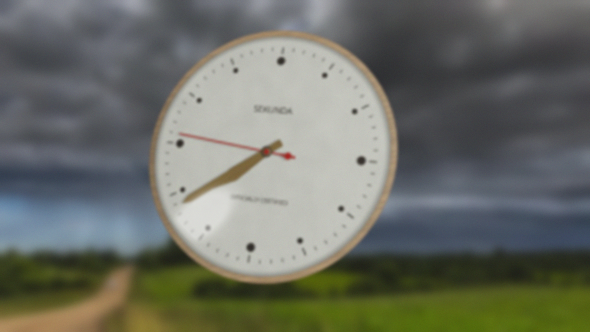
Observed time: 7h38m46s
